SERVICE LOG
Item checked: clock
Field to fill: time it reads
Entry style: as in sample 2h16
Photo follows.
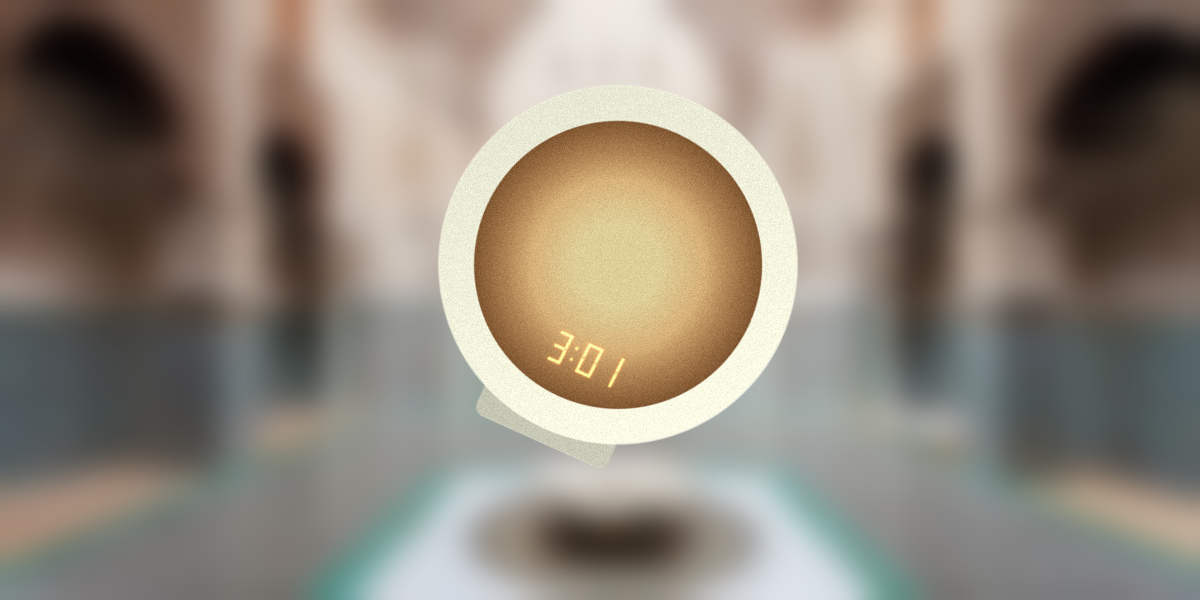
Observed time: 3h01
